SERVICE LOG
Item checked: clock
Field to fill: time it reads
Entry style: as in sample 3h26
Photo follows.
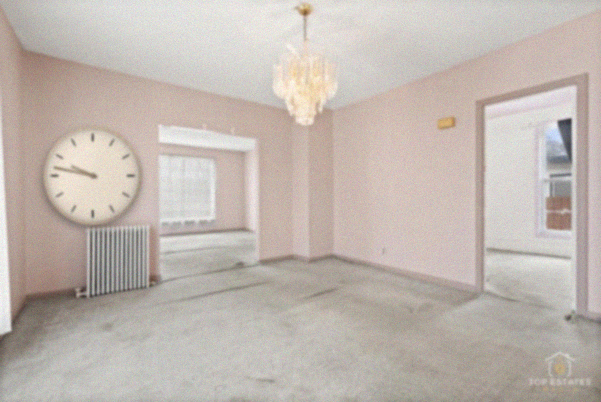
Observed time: 9h47
